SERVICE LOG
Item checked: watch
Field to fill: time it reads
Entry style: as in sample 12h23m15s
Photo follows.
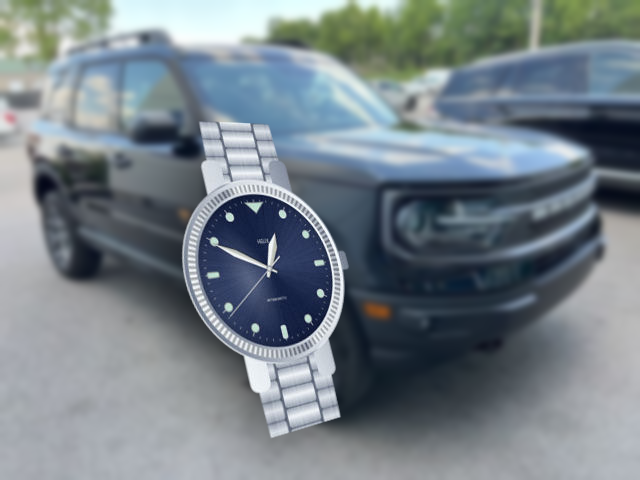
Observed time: 12h49m39s
